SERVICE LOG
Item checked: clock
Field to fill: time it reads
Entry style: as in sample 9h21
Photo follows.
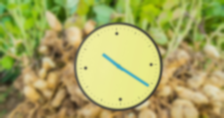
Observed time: 10h21
